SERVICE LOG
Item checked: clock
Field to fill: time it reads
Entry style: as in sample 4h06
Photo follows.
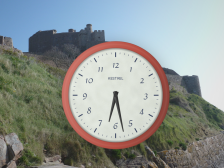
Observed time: 6h28
